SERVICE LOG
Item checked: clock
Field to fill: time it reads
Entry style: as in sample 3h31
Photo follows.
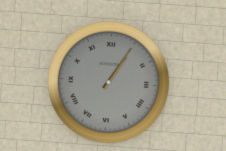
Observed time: 1h05
